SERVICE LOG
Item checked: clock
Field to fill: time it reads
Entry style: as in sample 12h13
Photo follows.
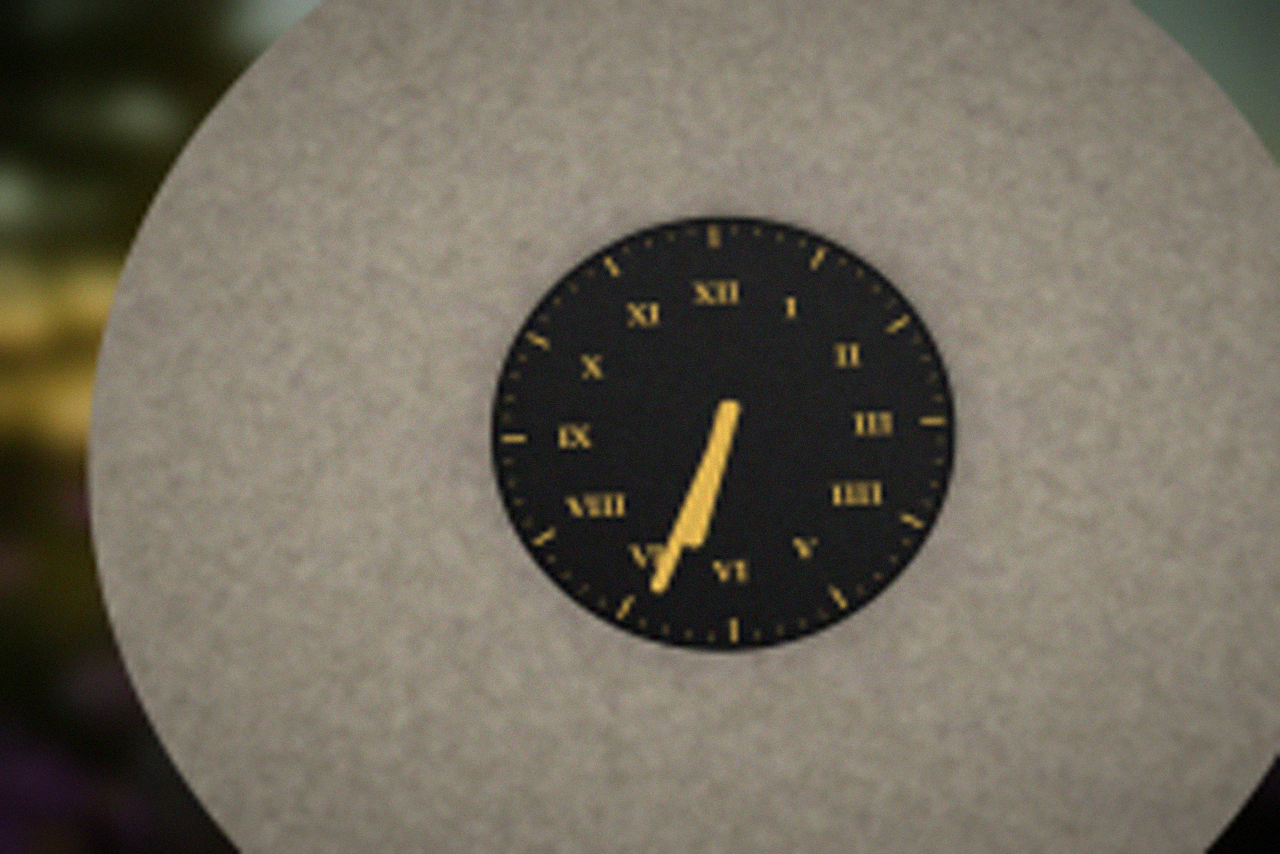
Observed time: 6h34
